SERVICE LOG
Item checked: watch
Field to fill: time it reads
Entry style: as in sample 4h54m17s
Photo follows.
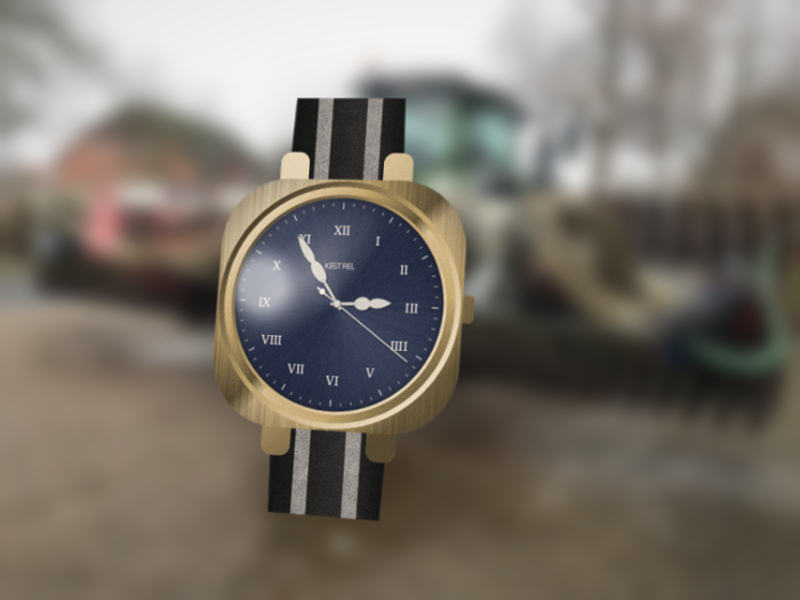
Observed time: 2h54m21s
